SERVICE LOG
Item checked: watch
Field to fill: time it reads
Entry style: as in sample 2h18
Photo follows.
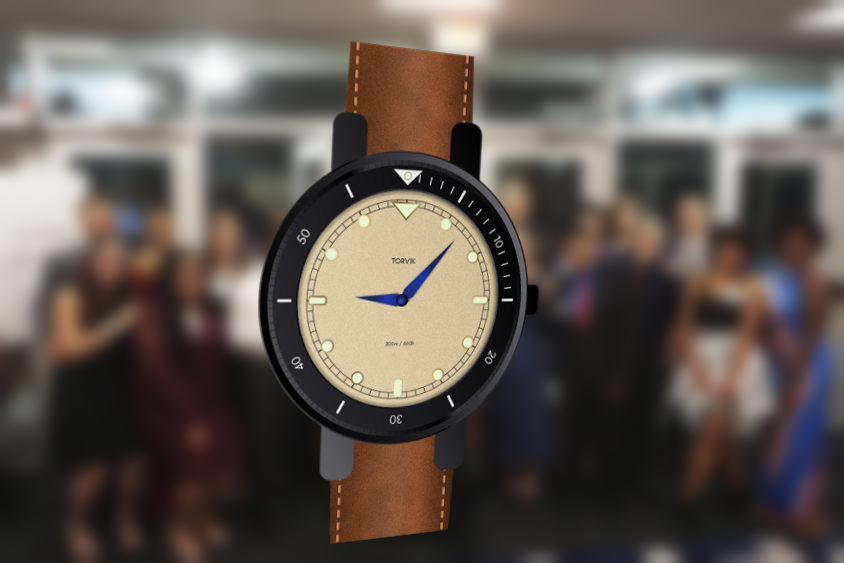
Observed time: 9h07
